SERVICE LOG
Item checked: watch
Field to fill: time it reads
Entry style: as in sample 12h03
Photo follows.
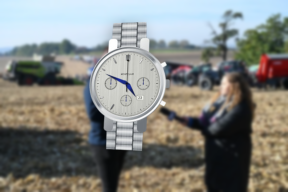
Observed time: 4h49
